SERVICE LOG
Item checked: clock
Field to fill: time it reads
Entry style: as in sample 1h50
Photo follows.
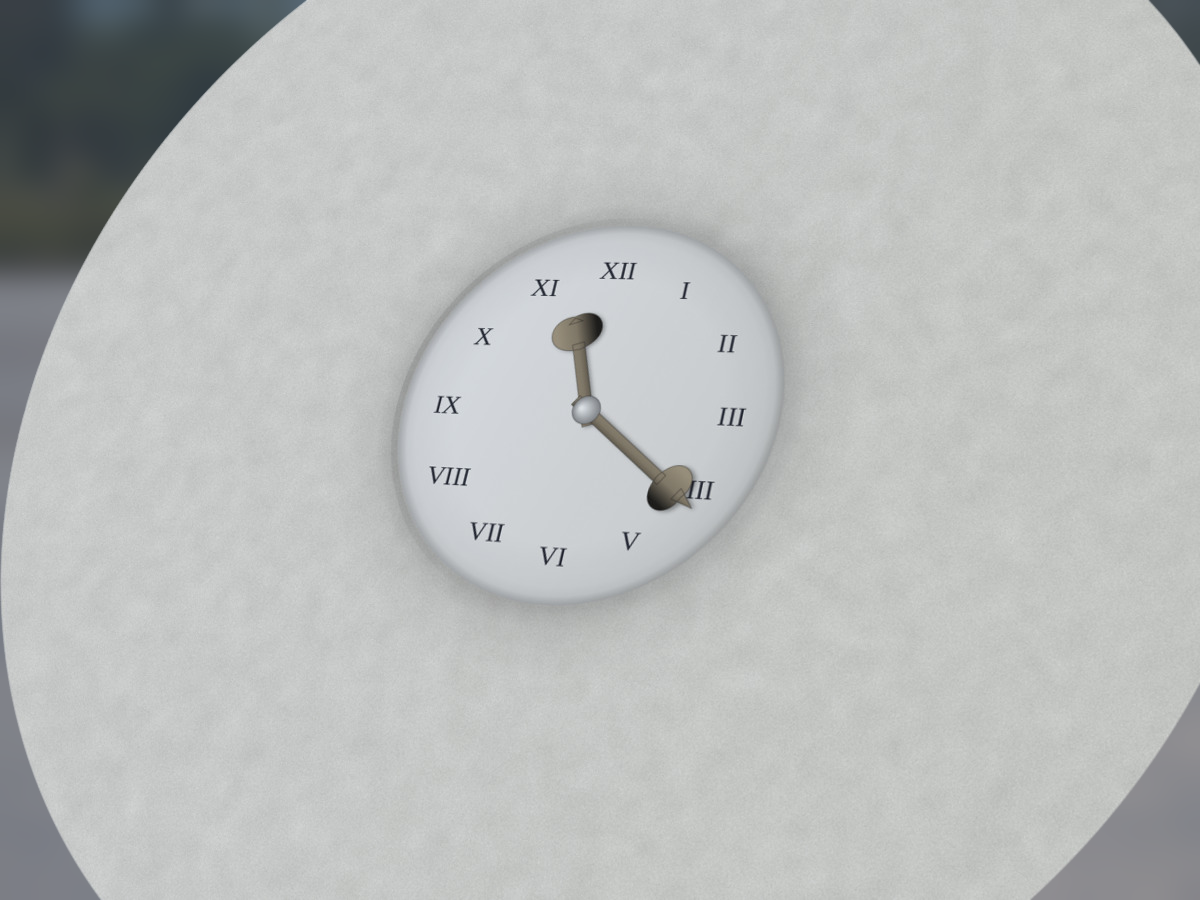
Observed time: 11h21
